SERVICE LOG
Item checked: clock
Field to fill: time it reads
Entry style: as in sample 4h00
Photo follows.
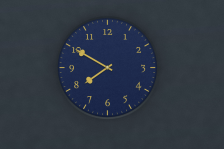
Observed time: 7h50
